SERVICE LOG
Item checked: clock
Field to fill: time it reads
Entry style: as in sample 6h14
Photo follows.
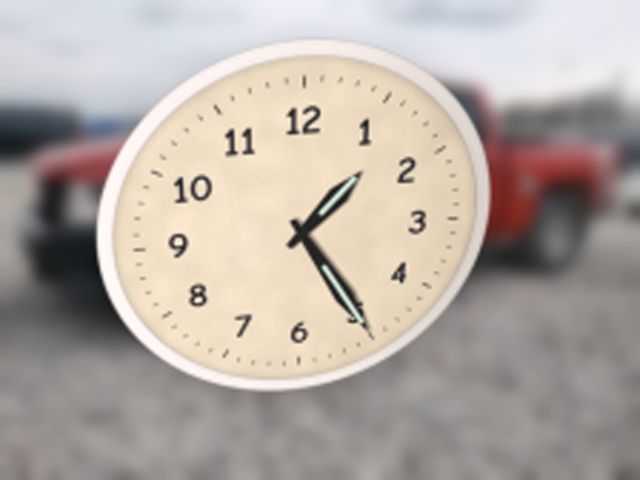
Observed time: 1h25
